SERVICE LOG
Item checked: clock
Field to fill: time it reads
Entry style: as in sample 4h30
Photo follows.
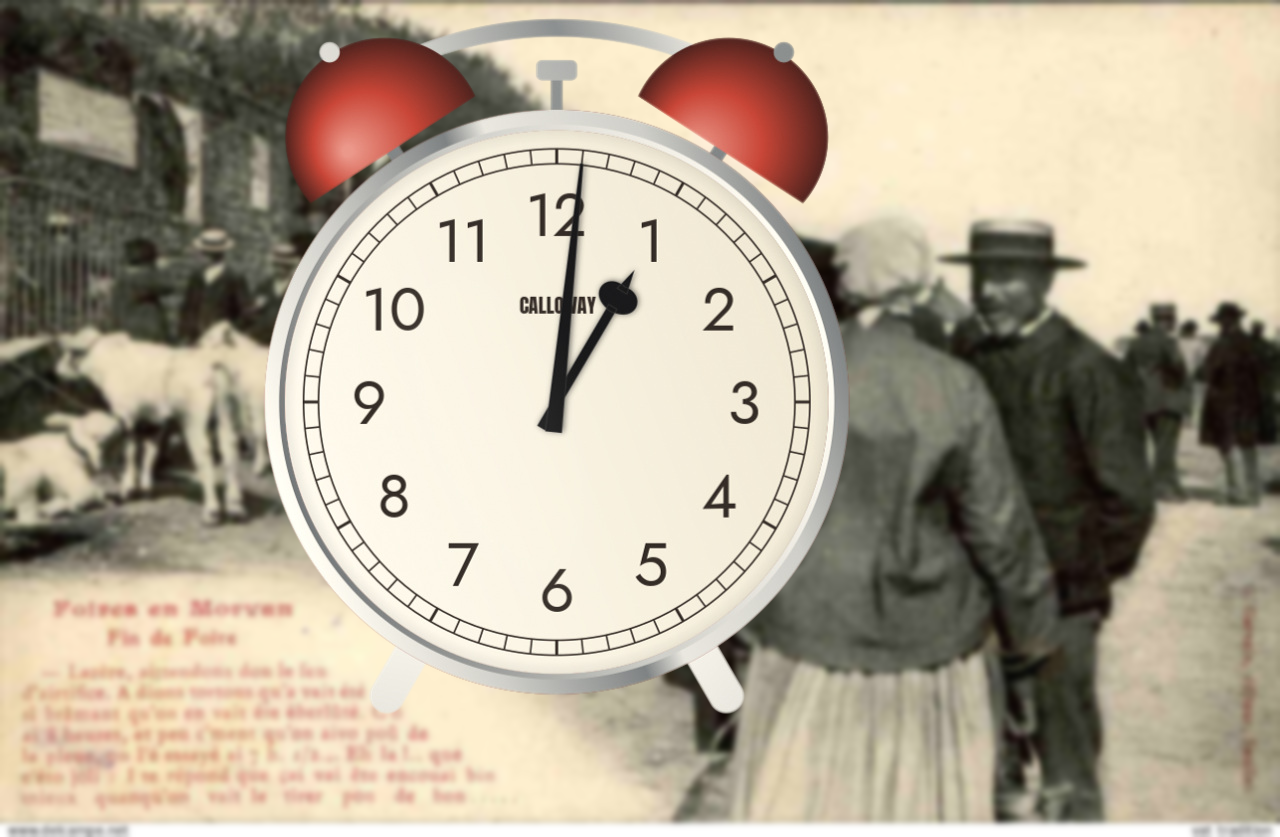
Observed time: 1h01
